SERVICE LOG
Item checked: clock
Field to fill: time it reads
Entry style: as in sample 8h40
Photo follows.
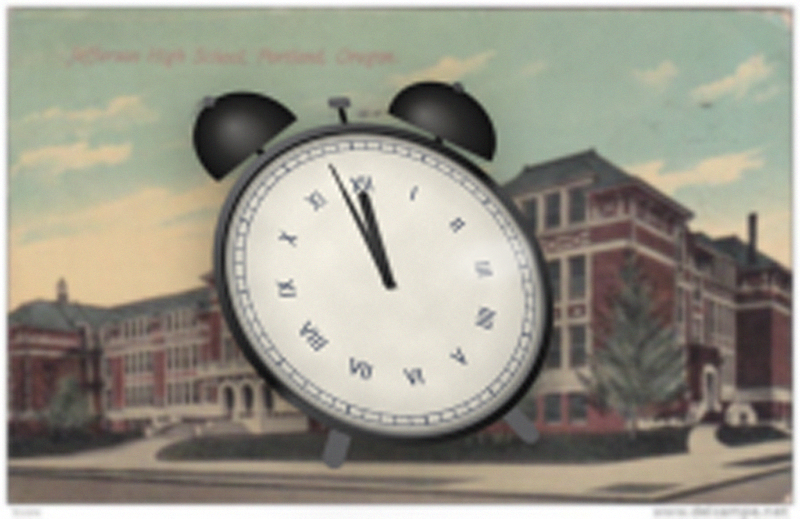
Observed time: 11h58
